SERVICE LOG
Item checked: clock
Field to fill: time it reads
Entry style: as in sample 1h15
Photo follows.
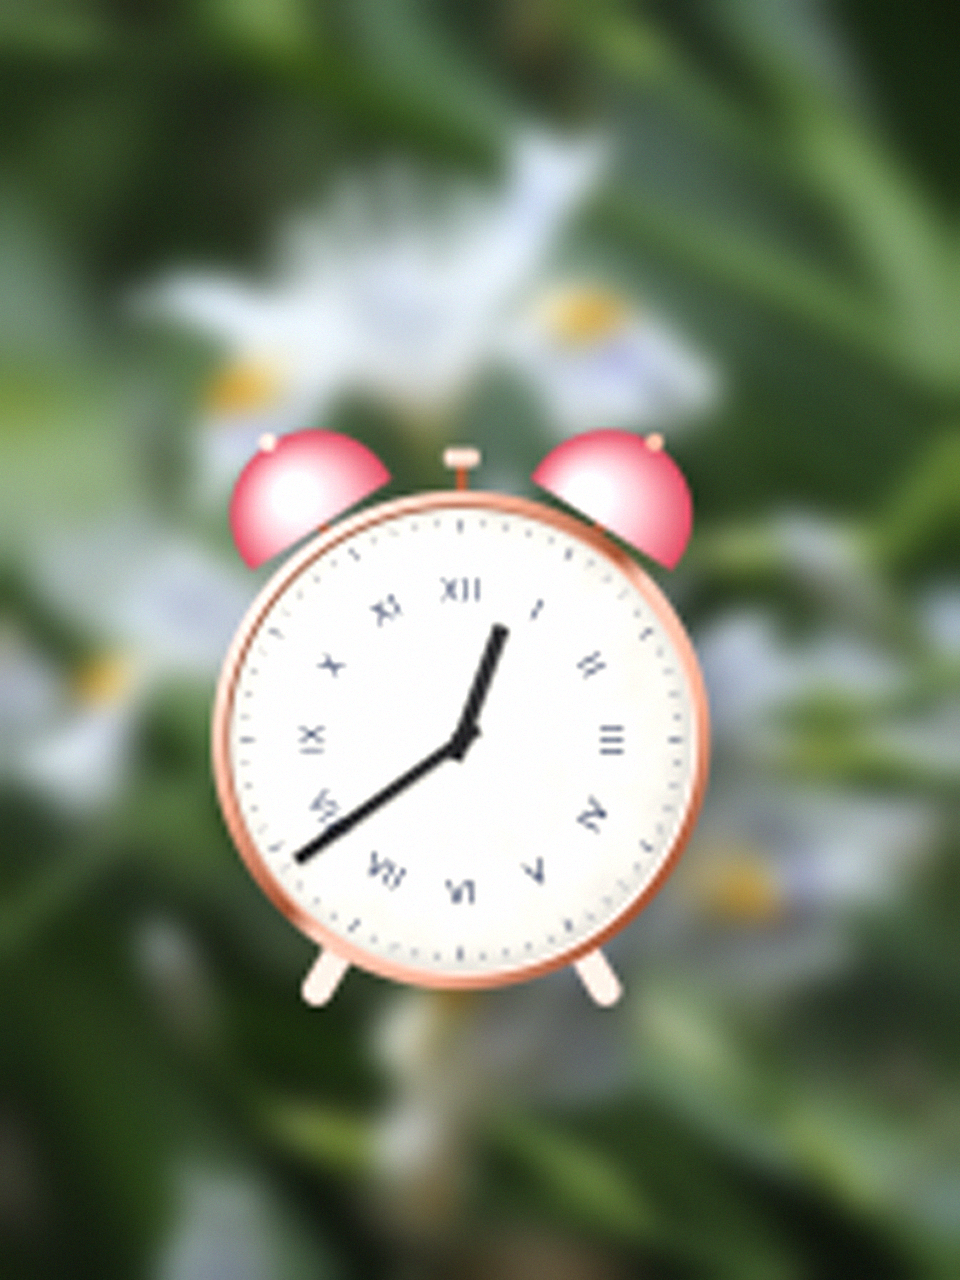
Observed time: 12h39
